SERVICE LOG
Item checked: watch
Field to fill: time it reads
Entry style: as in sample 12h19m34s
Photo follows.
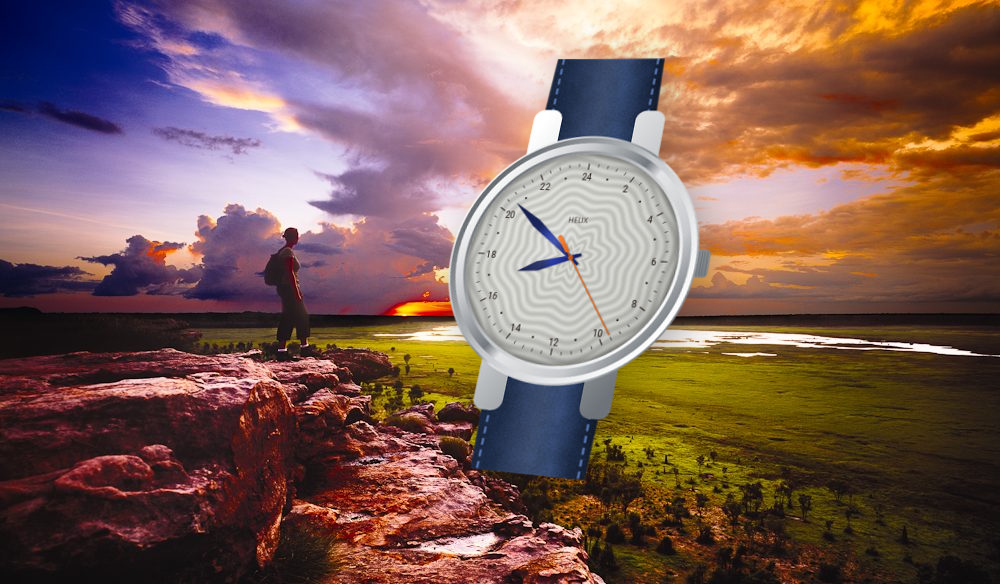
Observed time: 16h51m24s
